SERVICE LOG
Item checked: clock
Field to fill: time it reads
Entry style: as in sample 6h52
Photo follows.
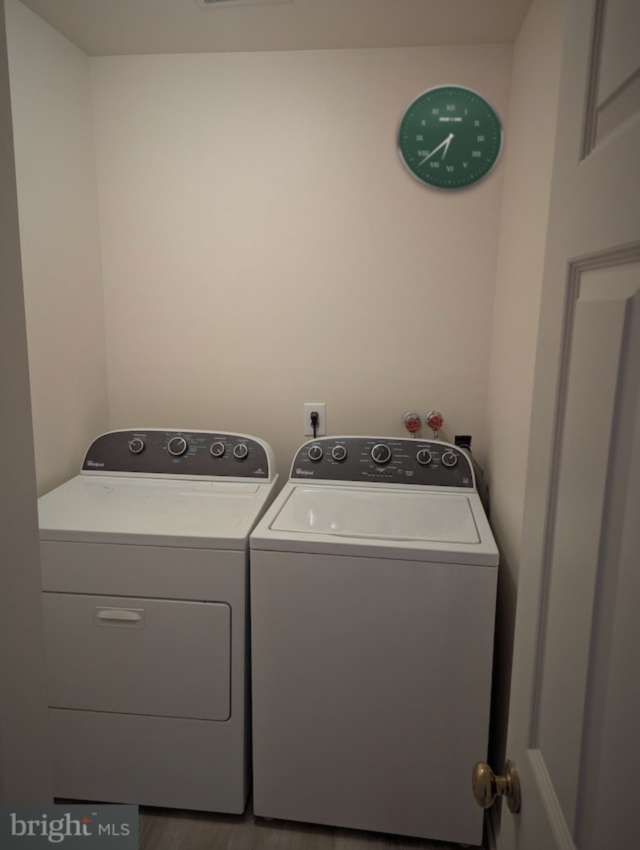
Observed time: 6h38
